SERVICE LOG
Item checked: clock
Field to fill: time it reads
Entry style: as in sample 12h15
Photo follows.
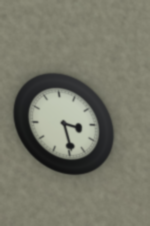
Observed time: 3h29
